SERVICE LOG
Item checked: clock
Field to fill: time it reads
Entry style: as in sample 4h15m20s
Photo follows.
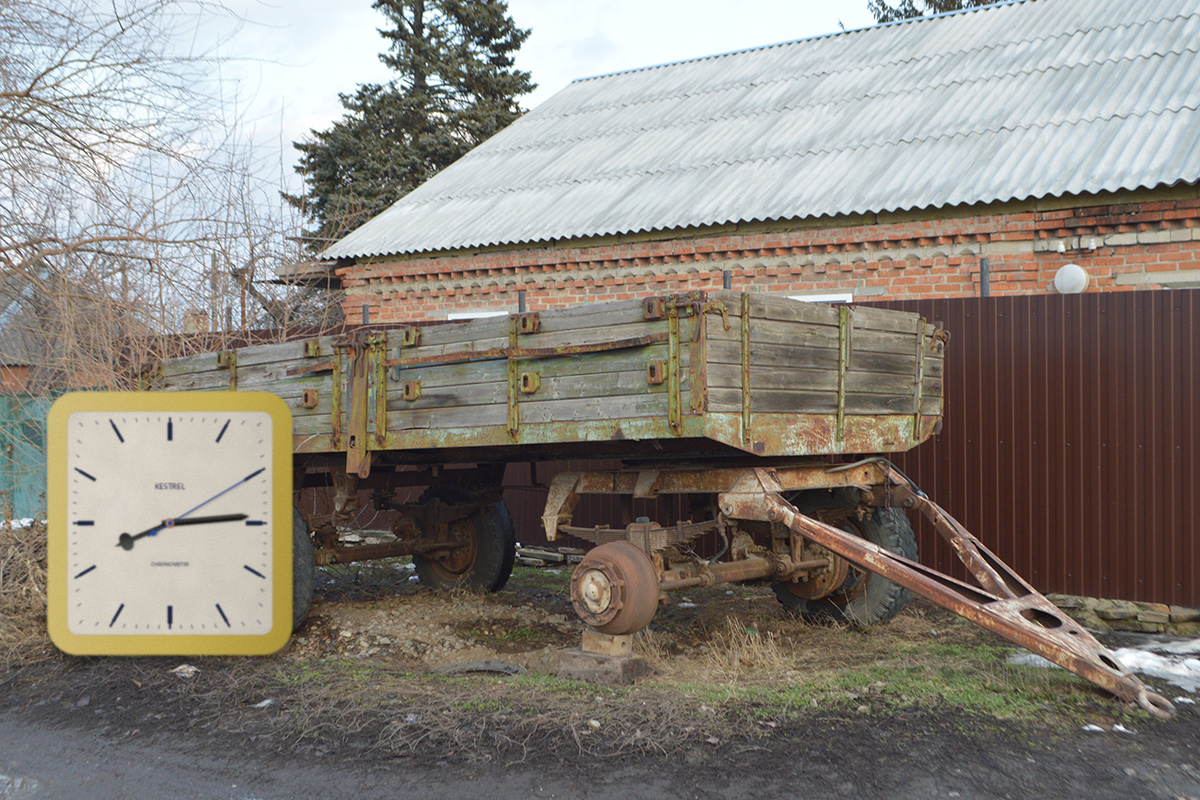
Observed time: 8h14m10s
